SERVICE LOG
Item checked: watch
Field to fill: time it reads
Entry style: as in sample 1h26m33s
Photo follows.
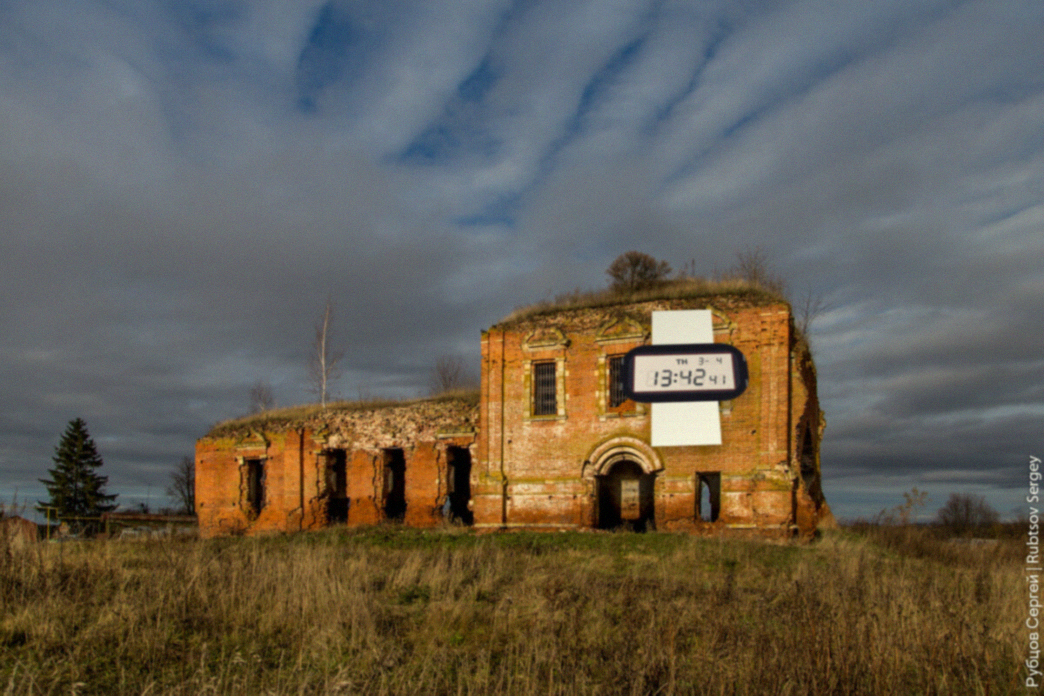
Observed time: 13h42m41s
